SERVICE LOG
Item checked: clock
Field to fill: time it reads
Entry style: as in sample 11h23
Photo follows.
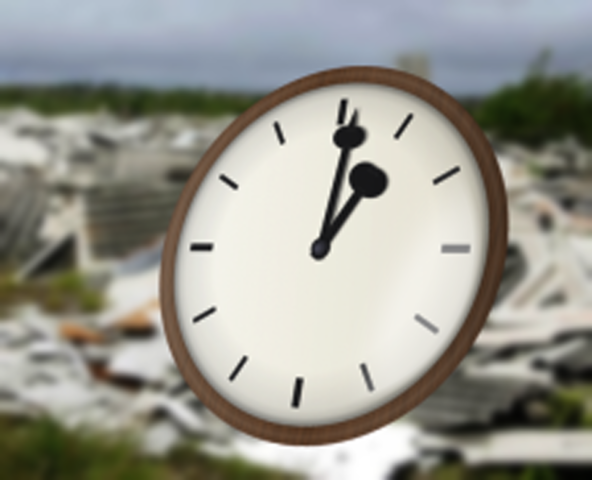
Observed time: 1h01
